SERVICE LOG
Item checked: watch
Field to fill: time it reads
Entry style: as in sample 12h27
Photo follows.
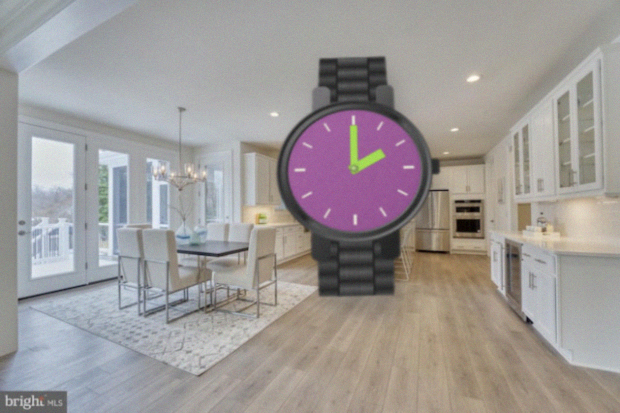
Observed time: 2h00
